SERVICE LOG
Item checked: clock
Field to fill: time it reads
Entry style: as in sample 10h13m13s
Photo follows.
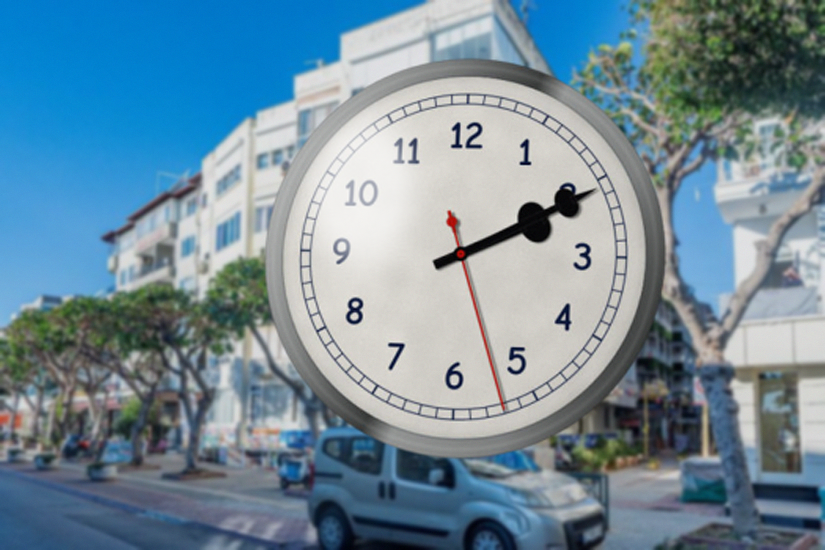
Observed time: 2h10m27s
